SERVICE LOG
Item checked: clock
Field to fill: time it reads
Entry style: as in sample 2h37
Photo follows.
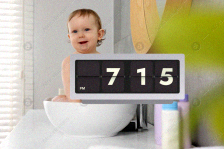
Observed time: 7h15
